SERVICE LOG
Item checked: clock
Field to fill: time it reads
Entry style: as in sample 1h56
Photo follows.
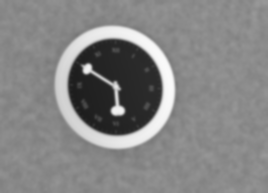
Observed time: 5h50
